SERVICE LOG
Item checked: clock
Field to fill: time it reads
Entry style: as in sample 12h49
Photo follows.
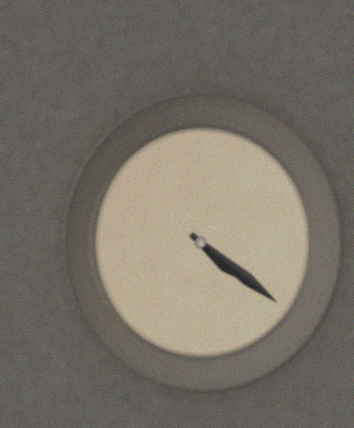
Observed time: 4h21
